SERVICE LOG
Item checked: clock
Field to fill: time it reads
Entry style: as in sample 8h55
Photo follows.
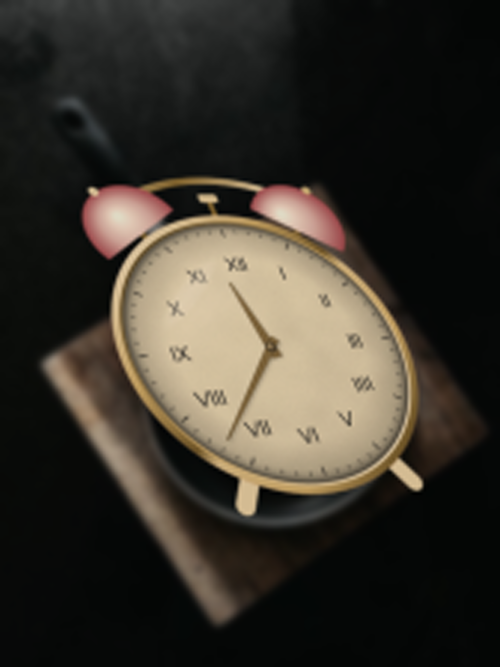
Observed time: 11h37
